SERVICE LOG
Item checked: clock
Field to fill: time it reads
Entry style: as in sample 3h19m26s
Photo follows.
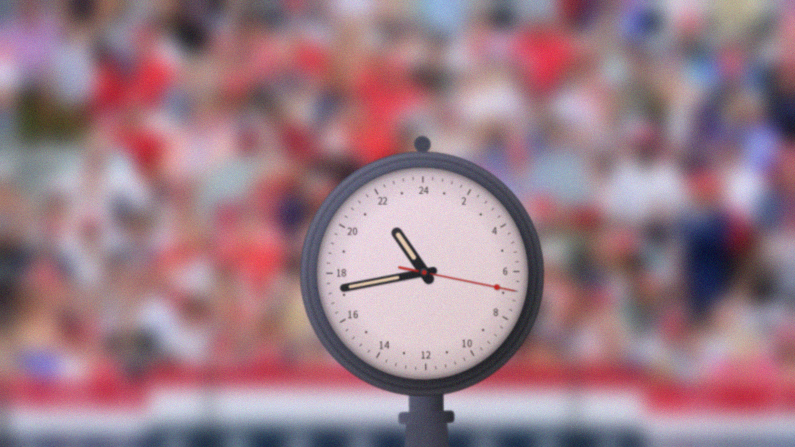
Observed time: 21h43m17s
